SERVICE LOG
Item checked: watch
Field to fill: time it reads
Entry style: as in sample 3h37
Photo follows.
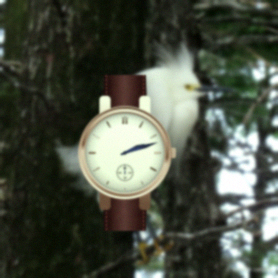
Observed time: 2h12
